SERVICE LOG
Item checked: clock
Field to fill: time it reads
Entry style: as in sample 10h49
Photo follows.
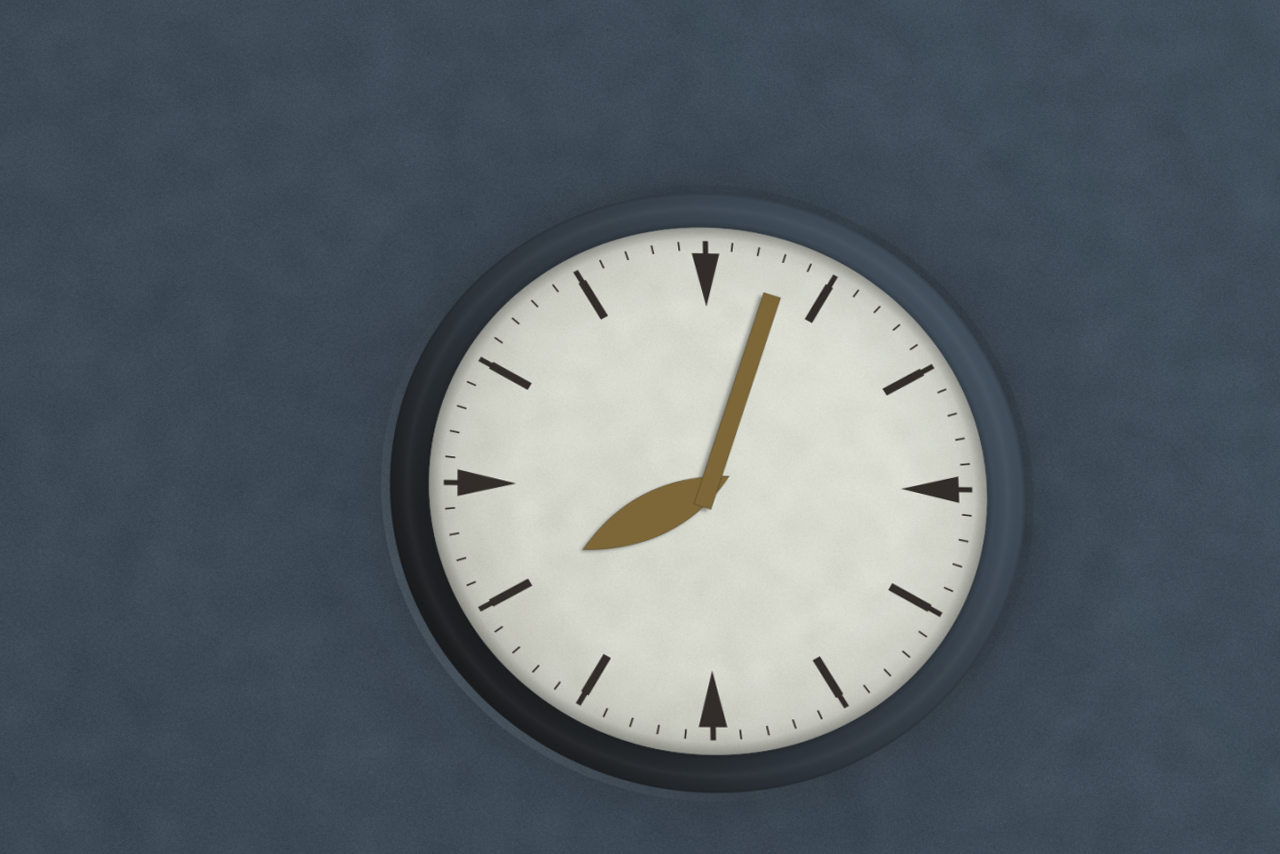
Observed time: 8h03
